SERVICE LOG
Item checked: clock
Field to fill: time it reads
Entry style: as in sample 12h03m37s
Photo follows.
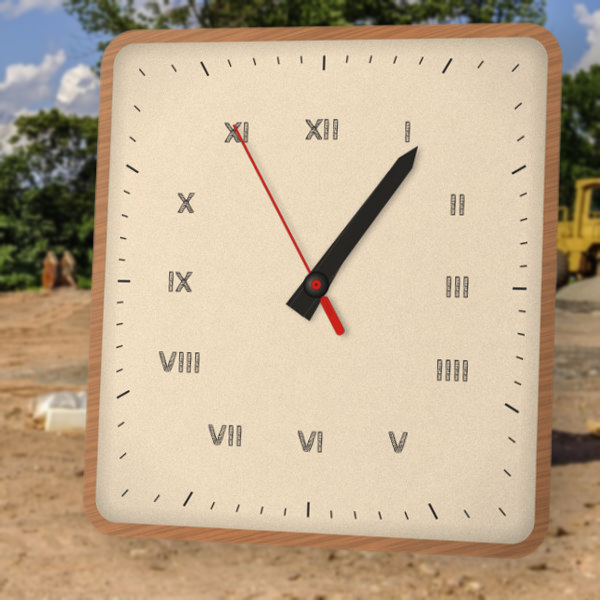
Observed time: 1h05m55s
